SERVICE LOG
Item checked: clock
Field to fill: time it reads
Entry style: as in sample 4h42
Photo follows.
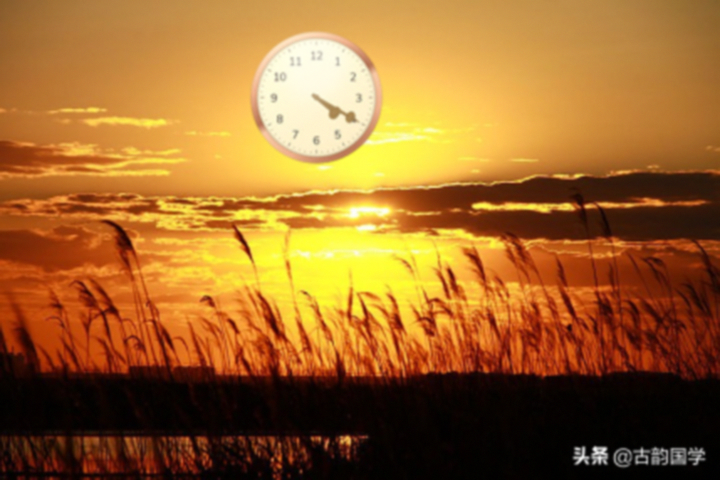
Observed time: 4h20
